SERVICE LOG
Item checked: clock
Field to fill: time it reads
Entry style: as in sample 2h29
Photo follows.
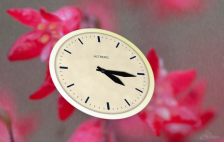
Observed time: 4h16
